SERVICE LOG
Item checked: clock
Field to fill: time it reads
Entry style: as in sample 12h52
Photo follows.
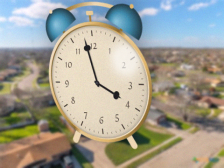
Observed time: 3h58
